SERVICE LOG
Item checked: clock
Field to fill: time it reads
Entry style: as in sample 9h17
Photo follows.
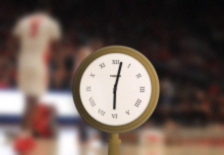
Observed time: 6h02
